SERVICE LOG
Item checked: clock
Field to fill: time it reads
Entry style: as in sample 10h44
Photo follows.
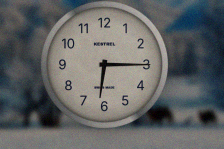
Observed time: 6h15
